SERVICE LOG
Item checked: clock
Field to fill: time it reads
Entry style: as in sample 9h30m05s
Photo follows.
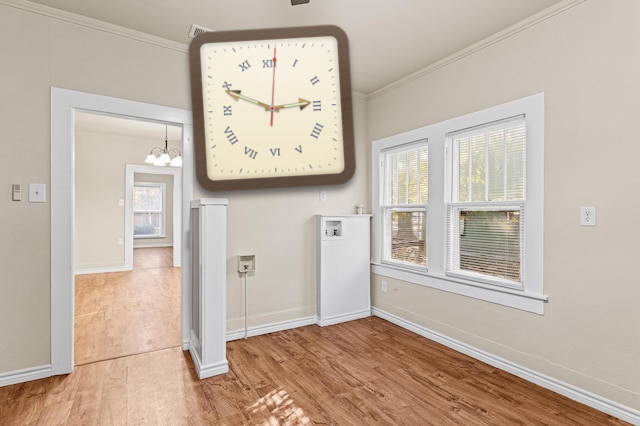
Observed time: 2h49m01s
